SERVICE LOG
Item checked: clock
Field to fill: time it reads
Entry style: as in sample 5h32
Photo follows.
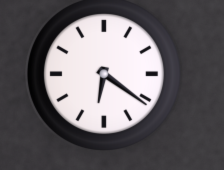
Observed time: 6h21
